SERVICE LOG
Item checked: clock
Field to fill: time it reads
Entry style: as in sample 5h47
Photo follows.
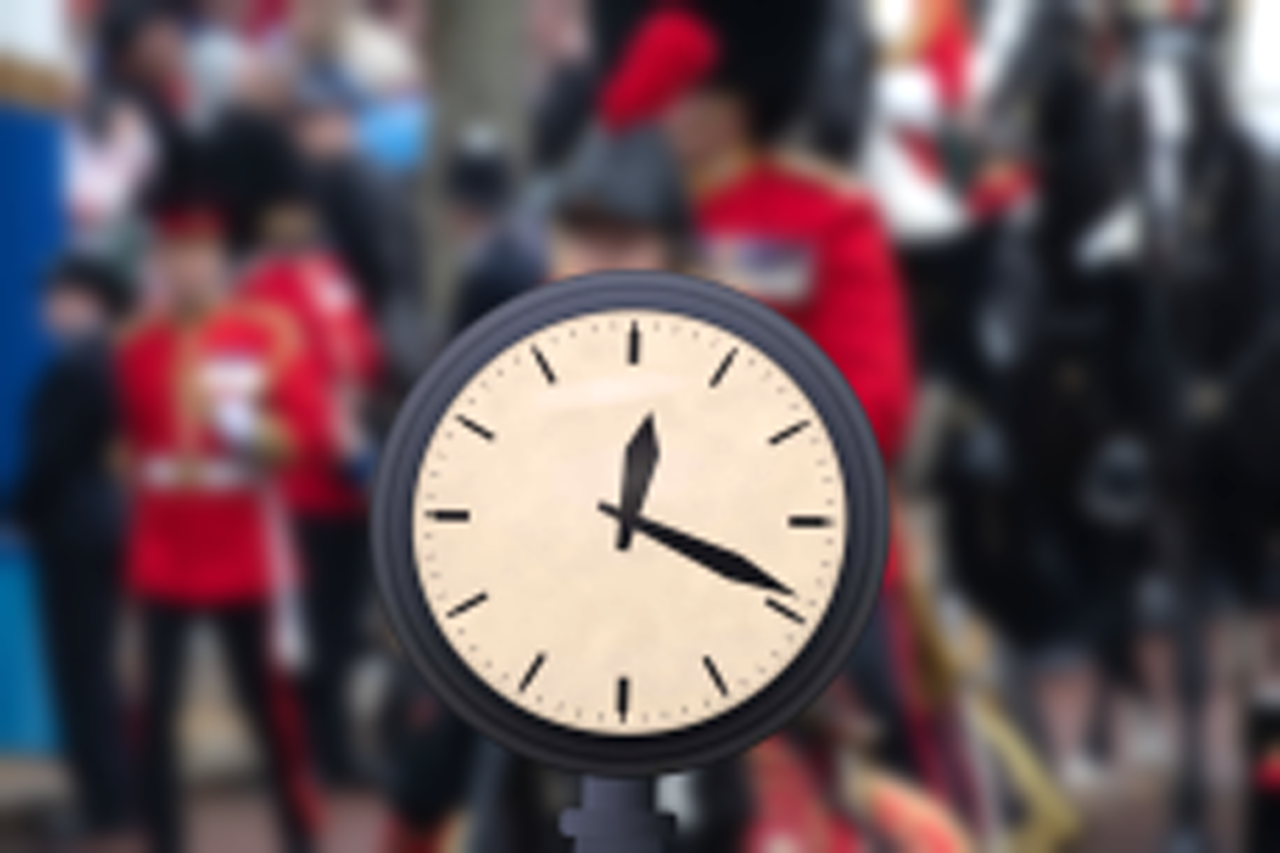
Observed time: 12h19
